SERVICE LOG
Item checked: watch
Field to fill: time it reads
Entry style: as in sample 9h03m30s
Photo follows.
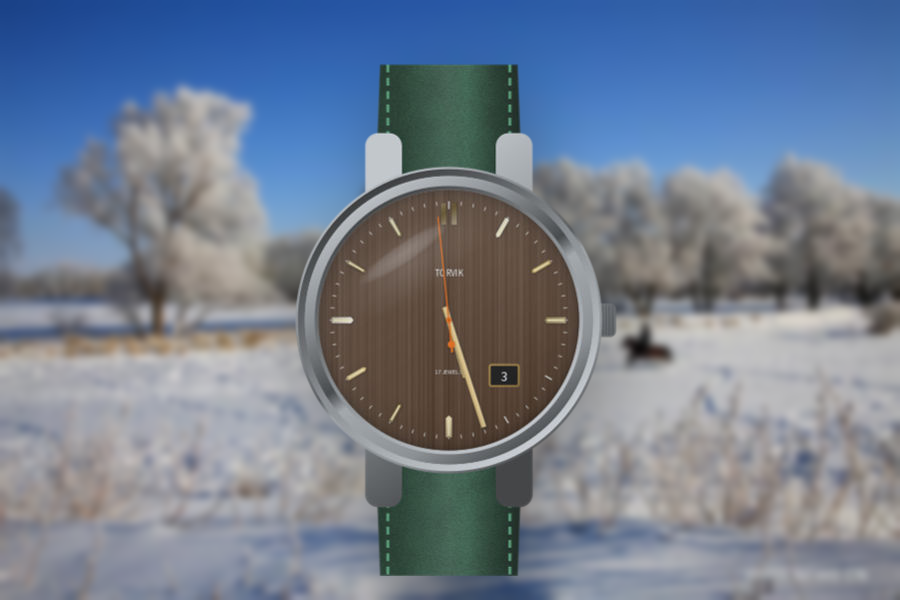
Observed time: 5h26m59s
